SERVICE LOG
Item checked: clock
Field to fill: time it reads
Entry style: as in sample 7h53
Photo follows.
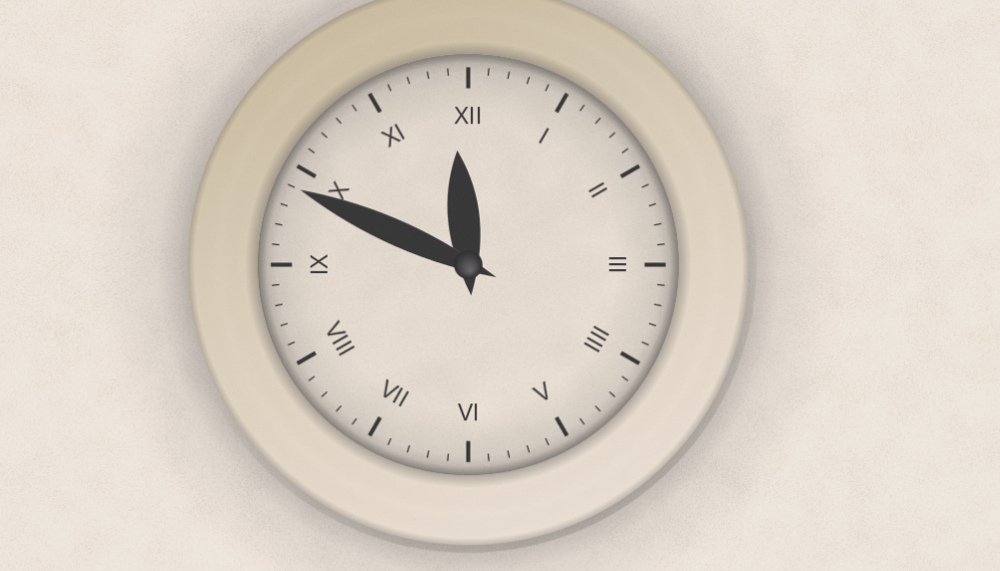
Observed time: 11h49
